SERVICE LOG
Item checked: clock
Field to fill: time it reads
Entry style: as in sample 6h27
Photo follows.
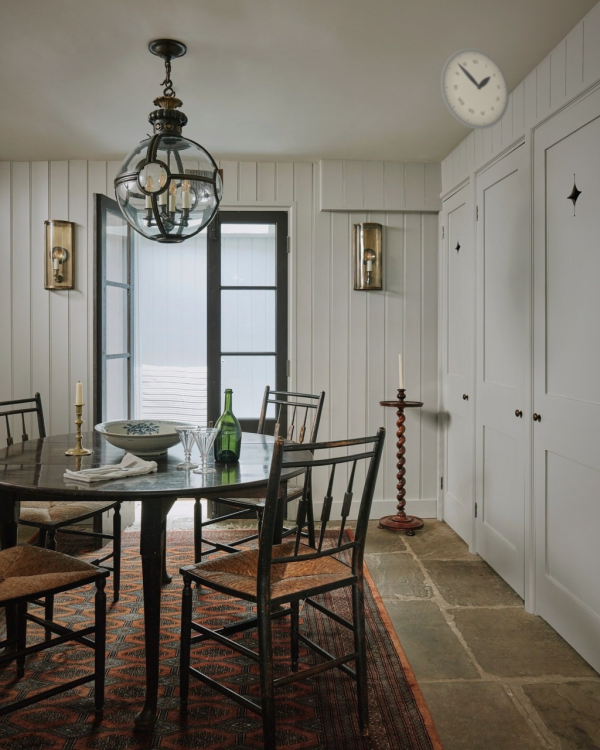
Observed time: 1h53
